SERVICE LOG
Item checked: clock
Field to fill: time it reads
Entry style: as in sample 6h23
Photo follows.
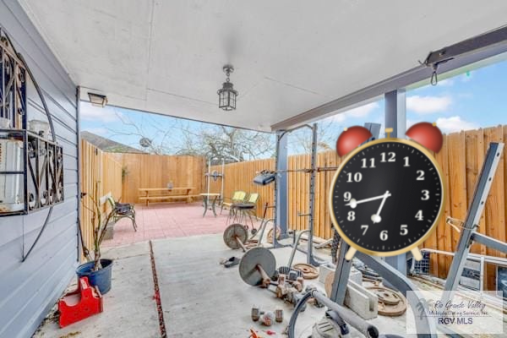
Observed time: 6h43
